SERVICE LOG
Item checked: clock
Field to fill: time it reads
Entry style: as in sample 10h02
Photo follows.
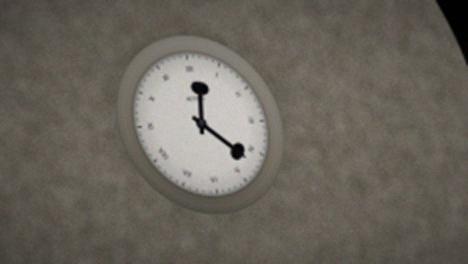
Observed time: 12h22
